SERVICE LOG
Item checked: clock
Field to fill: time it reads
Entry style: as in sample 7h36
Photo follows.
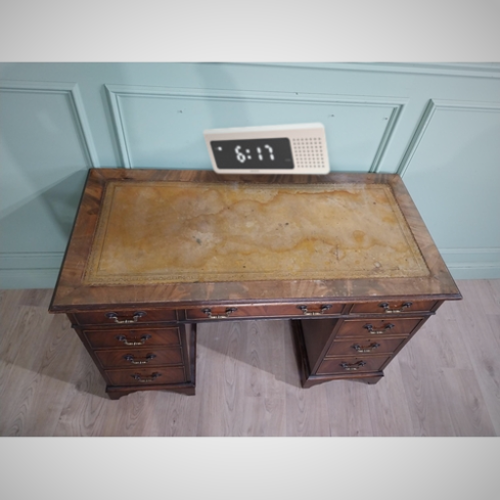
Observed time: 6h17
